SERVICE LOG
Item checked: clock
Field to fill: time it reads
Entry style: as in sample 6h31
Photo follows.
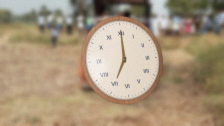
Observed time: 7h00
